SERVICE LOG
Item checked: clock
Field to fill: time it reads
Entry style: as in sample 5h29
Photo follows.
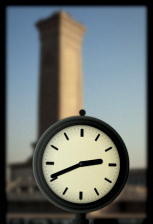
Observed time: 2h41
